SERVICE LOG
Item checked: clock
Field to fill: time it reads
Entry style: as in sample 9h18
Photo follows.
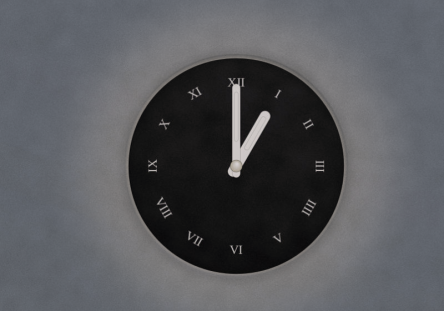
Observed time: 1h00
